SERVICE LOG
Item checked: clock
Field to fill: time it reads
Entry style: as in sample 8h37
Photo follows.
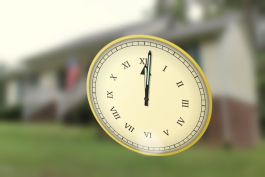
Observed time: 12h01
